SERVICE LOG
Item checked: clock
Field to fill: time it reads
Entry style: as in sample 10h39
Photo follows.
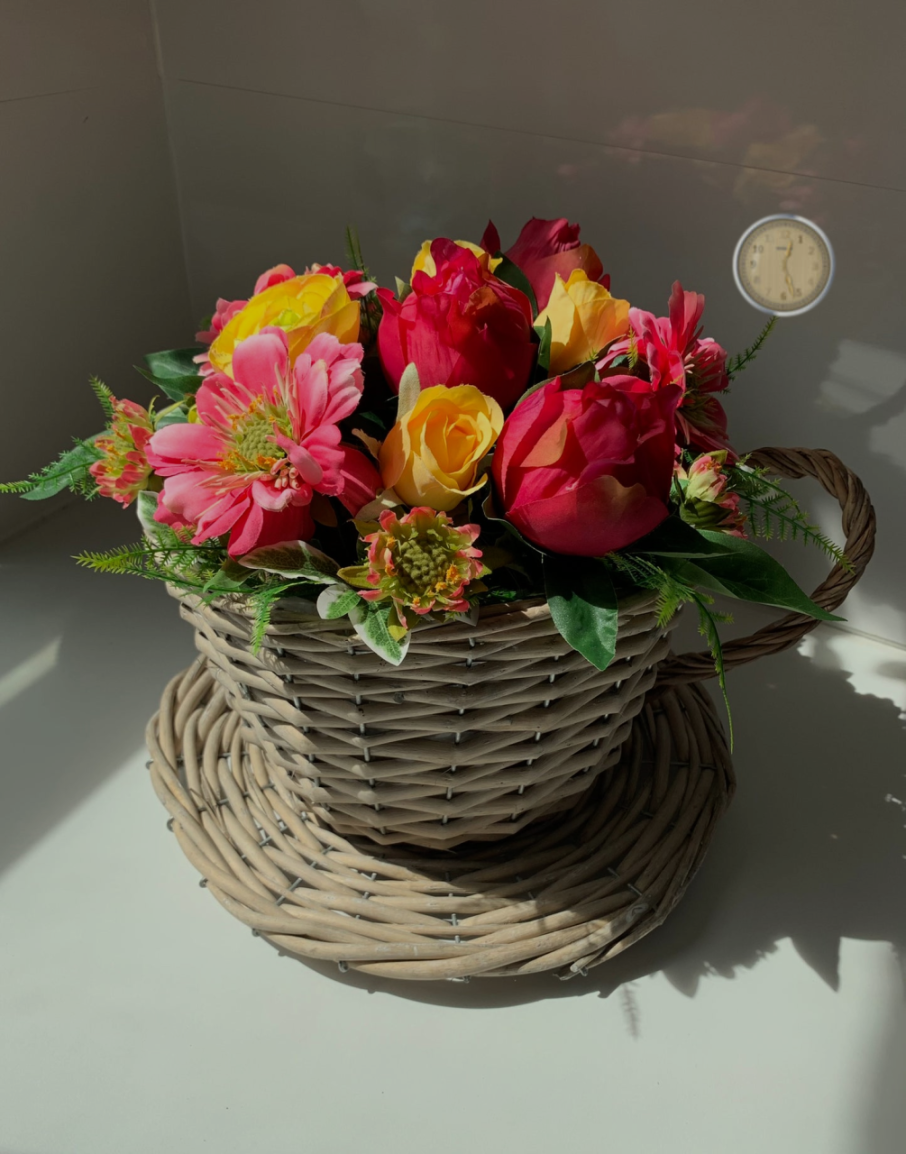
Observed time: 12h27
